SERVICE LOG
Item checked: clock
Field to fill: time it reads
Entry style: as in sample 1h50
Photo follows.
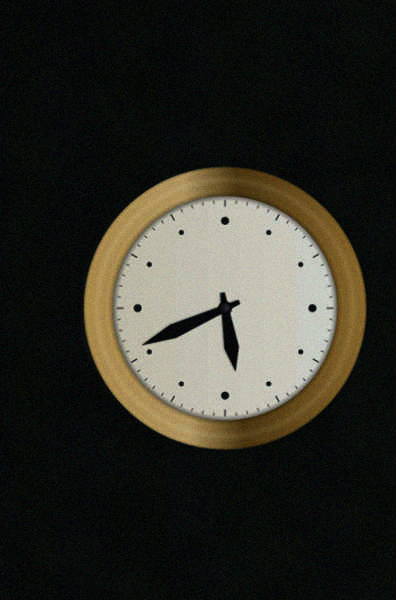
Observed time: 5h41
